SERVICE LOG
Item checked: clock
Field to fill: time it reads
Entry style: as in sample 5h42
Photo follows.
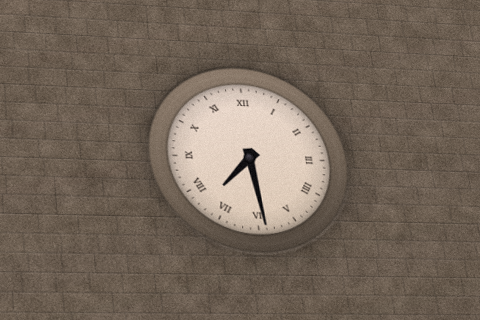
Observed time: 7h29
